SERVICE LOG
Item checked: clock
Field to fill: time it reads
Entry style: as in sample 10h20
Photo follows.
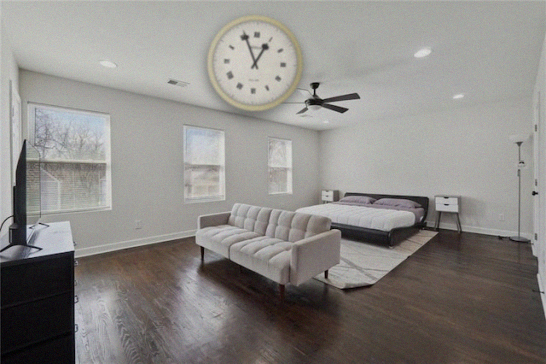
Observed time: 12h56
